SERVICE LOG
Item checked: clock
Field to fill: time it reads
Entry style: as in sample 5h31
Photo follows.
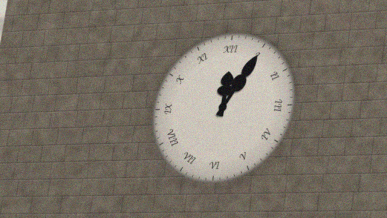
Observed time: 12h05
